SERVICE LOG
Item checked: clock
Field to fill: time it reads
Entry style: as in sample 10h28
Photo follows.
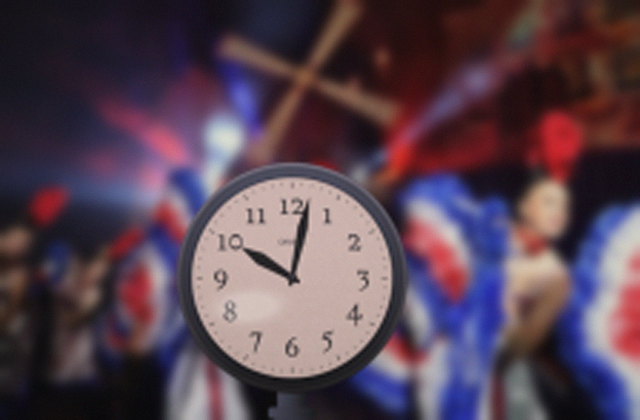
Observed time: 10h02
